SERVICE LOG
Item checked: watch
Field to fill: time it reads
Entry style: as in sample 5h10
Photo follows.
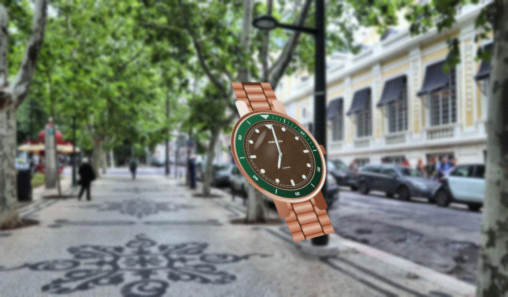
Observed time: 7h01
